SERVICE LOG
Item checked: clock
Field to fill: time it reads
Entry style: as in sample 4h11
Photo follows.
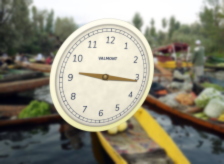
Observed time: 9h16
